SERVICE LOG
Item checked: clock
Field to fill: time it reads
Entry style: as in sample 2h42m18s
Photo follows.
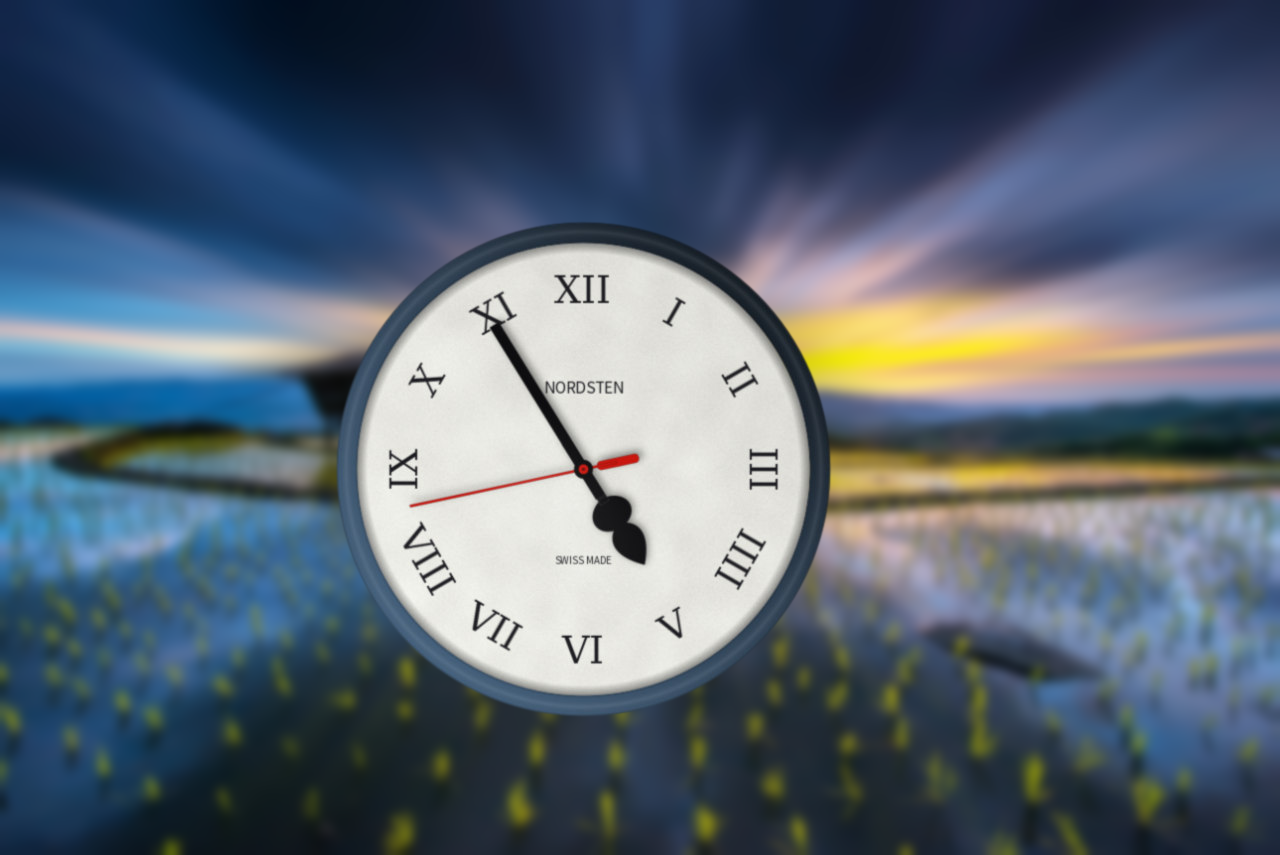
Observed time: 4h54m43s
